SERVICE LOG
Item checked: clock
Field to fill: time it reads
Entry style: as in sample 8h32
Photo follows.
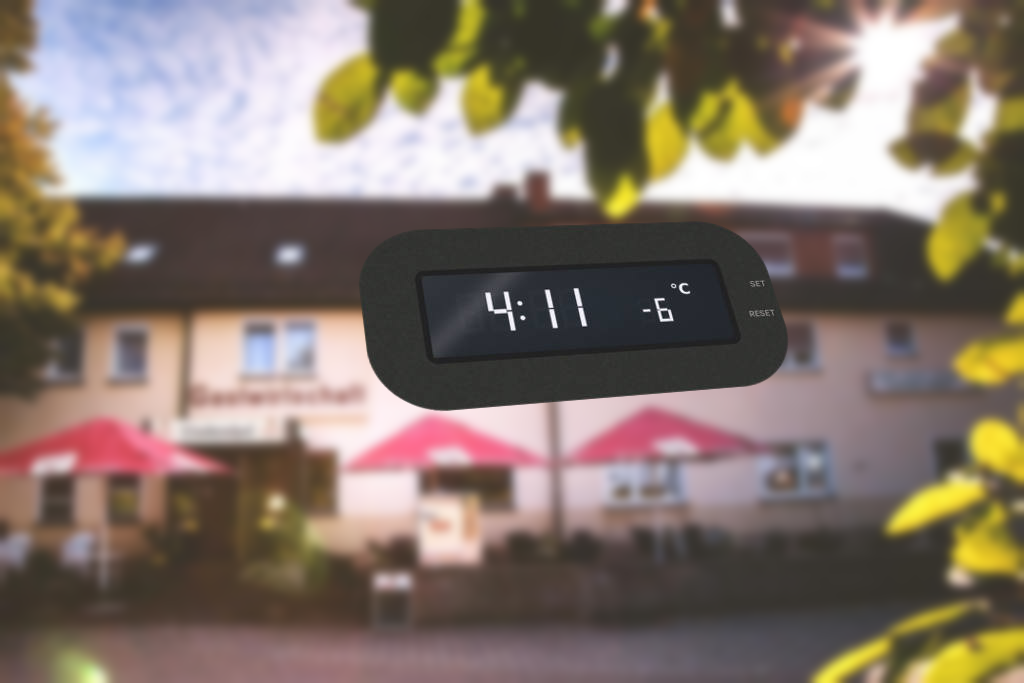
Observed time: 4h11
